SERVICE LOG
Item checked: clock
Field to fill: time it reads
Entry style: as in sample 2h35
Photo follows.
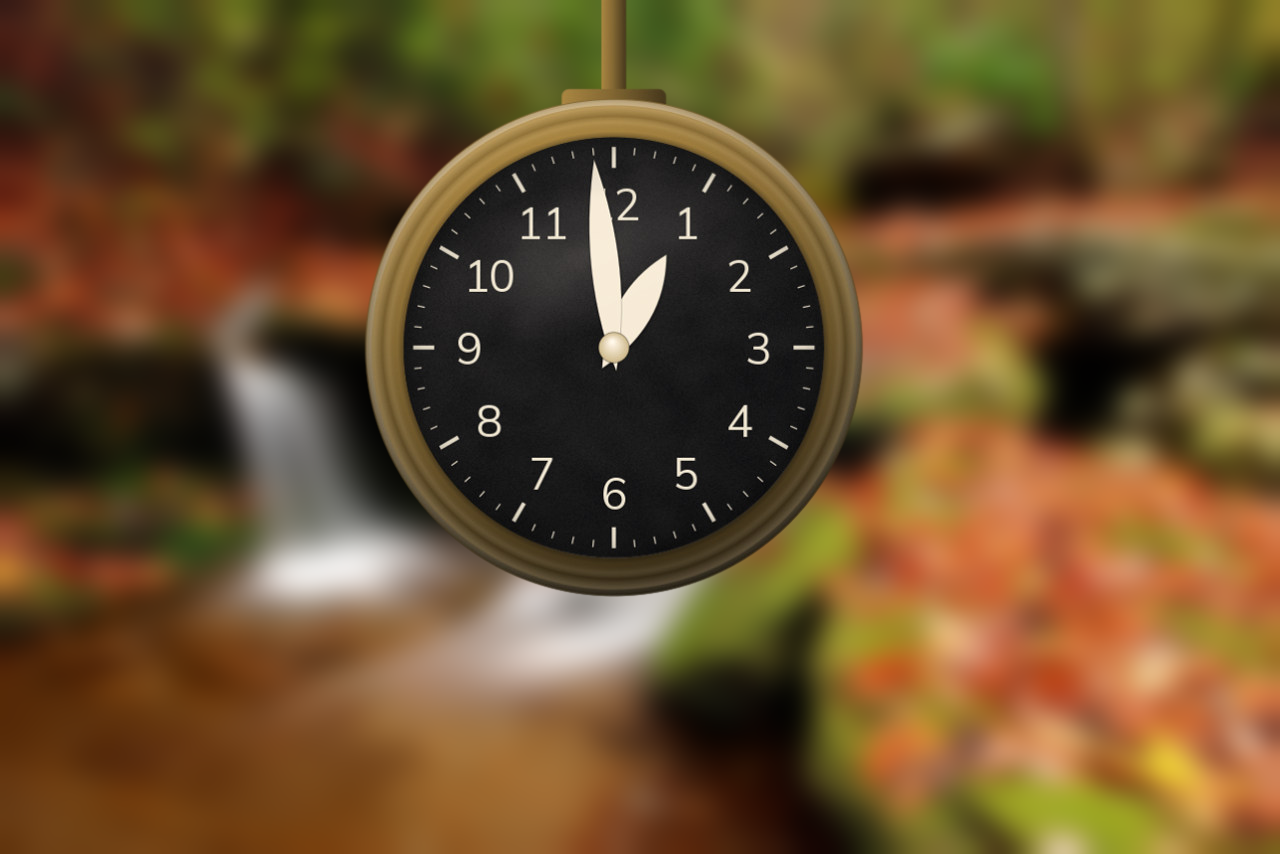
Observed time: 12h59
